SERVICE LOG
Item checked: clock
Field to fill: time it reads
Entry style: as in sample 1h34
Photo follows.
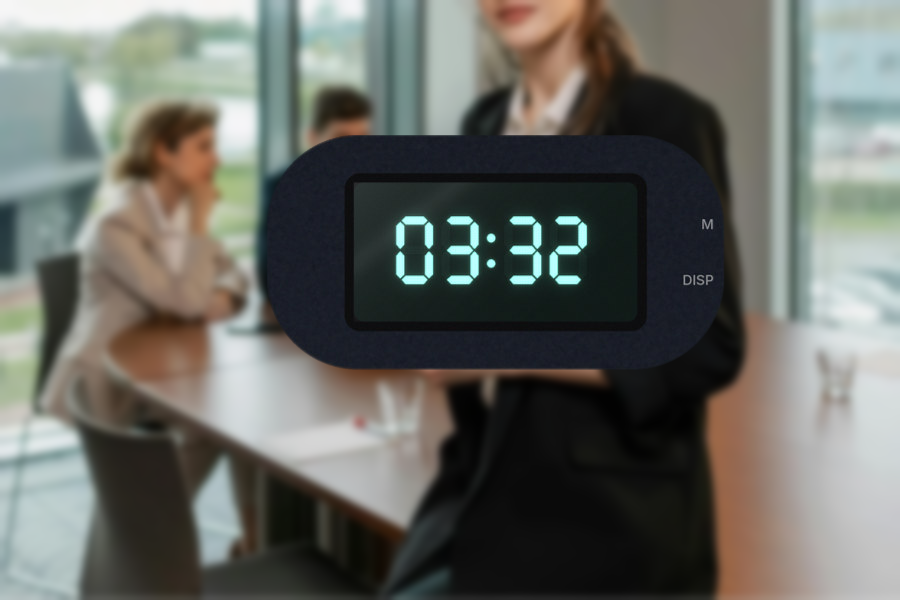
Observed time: 3h32
